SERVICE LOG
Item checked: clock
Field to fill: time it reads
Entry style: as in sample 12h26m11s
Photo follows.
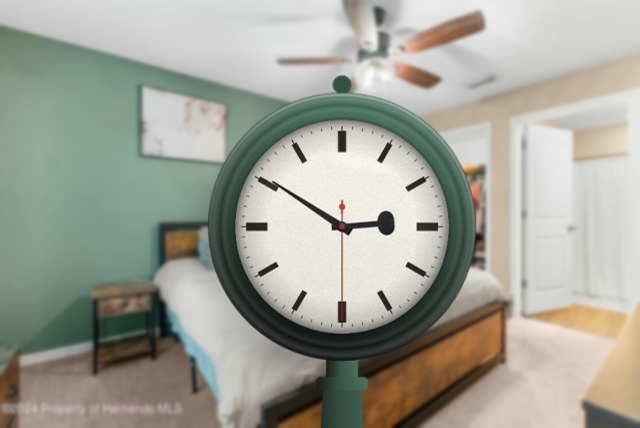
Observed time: 2h50m30s
